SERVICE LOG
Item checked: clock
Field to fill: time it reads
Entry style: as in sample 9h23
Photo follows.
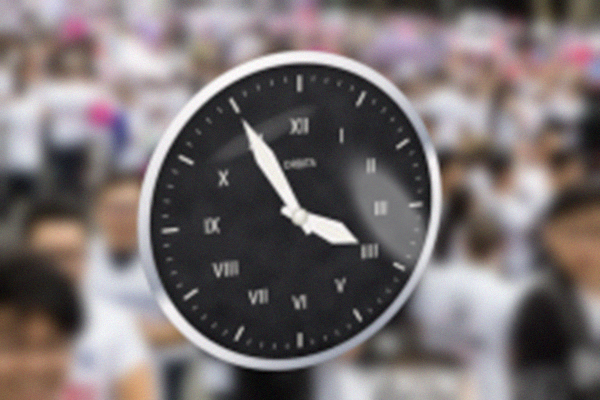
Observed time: 3h55
